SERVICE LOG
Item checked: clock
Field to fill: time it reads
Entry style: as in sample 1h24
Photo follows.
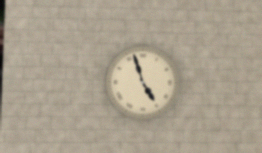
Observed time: 4h57
